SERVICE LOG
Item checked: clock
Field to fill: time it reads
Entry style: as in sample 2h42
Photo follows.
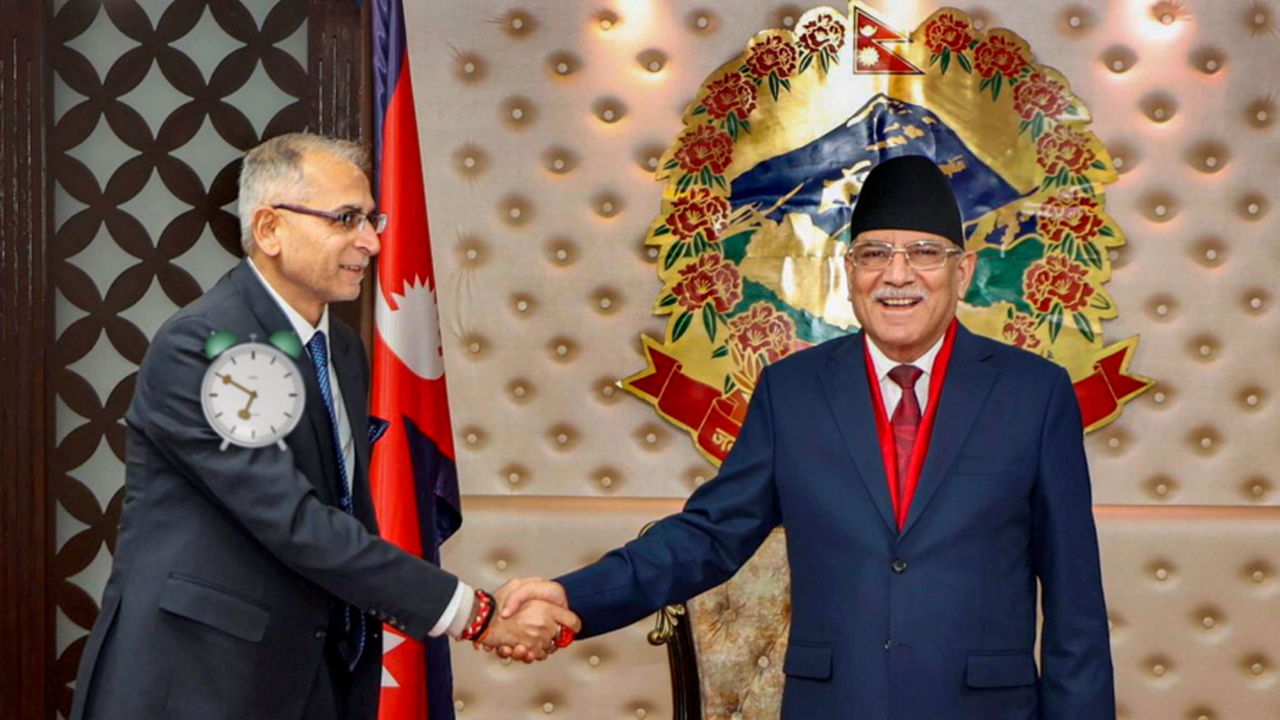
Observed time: 6h50
